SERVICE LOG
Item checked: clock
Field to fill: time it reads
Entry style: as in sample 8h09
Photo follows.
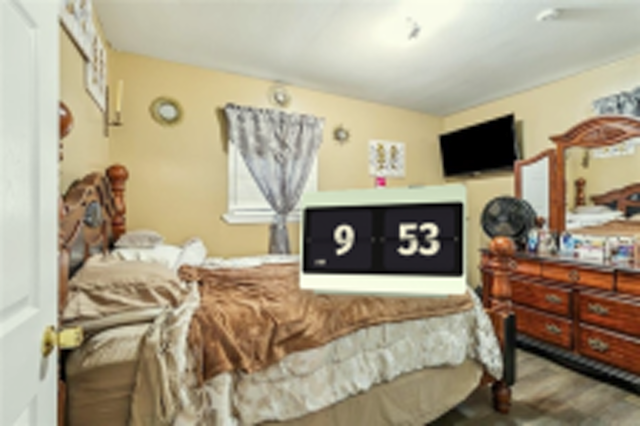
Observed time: 9h53
